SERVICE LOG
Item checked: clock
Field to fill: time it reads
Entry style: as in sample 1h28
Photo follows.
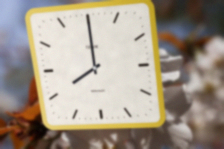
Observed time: 8h00
